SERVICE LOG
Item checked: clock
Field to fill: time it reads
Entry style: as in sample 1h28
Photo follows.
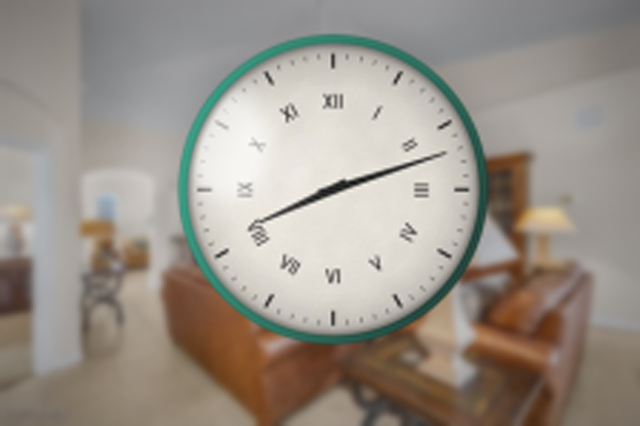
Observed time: 8h12
